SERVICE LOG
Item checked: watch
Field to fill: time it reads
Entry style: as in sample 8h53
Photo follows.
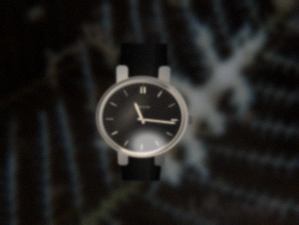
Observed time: 11h16
